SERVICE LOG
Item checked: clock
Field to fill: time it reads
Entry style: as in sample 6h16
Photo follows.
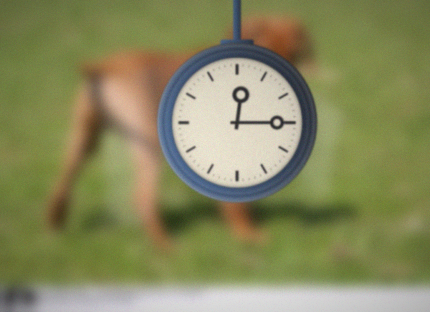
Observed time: 12h15
